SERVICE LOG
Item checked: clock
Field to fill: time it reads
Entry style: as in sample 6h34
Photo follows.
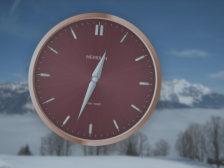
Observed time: 12h33
